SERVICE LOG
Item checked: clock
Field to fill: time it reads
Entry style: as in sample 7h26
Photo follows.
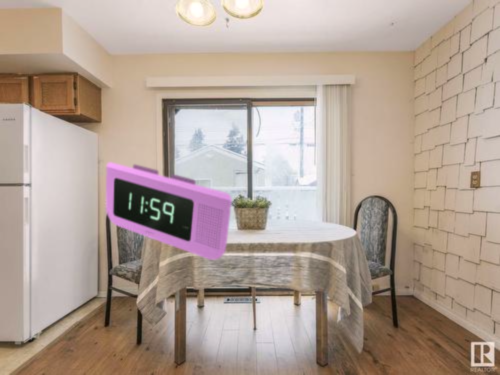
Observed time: 11h59
